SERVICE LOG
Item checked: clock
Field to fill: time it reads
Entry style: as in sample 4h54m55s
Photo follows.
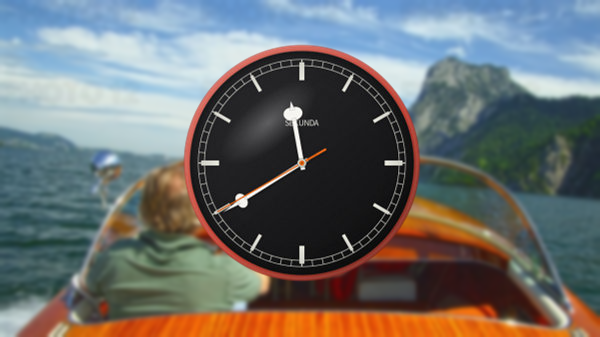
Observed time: 11h39m40s
